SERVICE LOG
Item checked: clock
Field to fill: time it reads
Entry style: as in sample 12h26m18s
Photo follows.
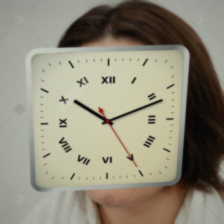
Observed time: 10h11m25s
